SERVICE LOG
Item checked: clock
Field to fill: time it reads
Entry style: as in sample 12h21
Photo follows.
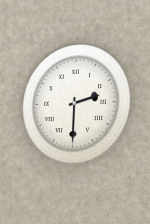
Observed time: 2h30
